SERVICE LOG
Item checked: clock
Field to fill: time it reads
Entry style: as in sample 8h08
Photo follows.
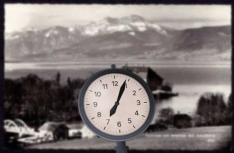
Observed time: 7h04
